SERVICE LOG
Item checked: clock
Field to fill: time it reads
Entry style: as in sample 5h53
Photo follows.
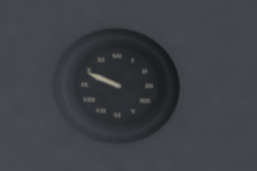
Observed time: 9h49
